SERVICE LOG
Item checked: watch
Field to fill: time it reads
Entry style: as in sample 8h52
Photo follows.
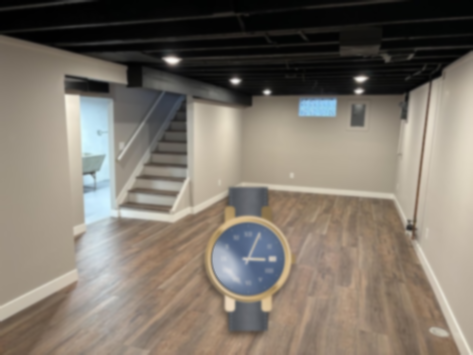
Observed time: 3h04
